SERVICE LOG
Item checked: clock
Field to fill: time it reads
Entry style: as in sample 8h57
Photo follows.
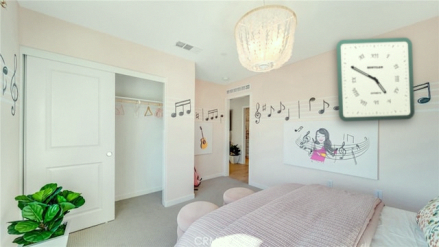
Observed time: 4h50
